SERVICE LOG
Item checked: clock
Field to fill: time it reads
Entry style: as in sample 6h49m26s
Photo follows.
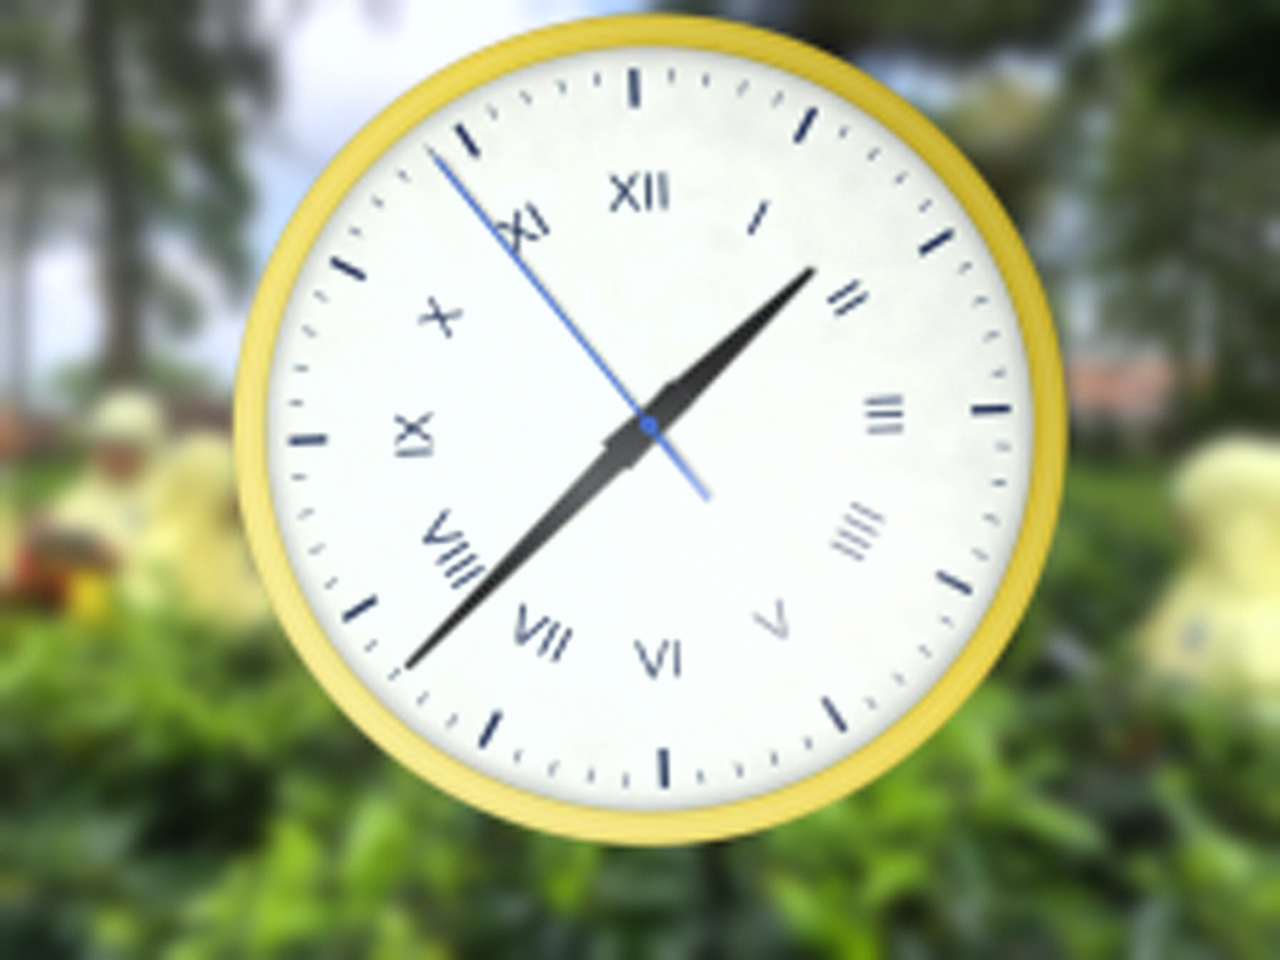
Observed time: 1h37m54s
